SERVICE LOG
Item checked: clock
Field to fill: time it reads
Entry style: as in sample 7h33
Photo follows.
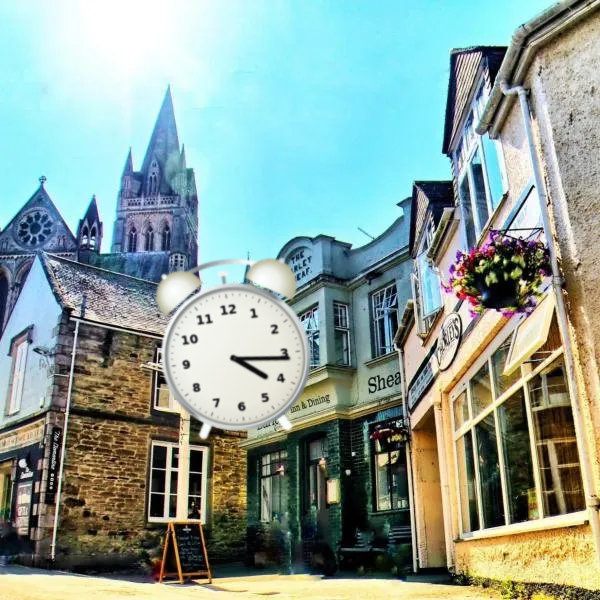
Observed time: 4h16
